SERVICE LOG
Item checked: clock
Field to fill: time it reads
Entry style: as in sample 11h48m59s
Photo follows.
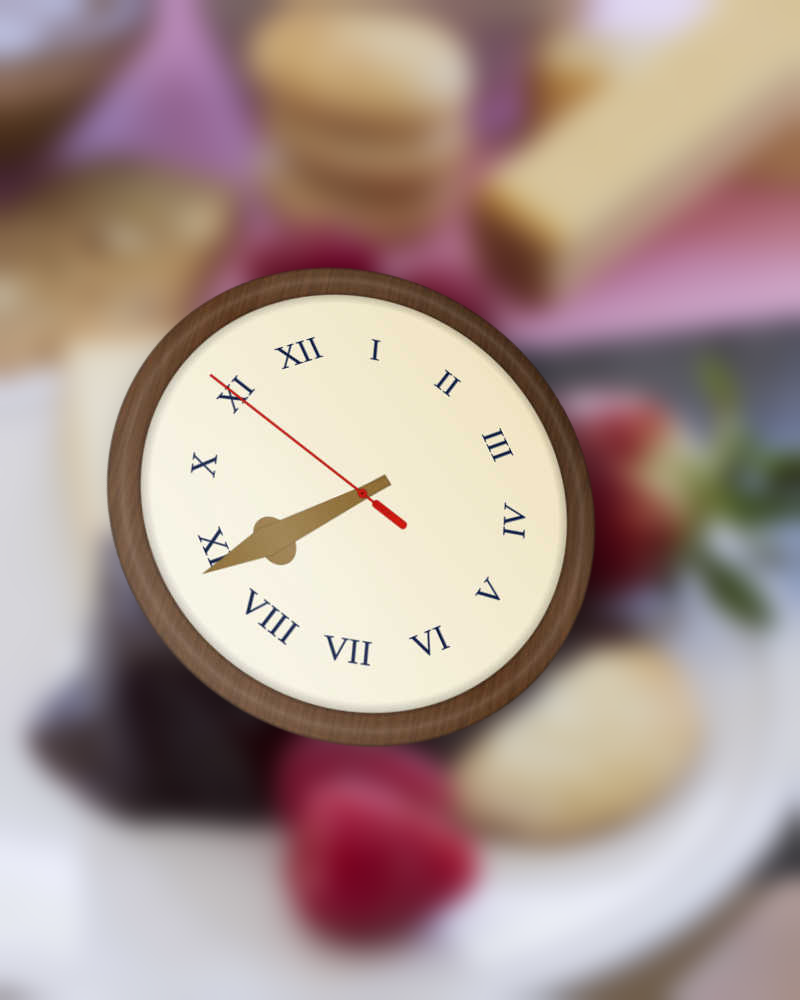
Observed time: 8h43m55s
